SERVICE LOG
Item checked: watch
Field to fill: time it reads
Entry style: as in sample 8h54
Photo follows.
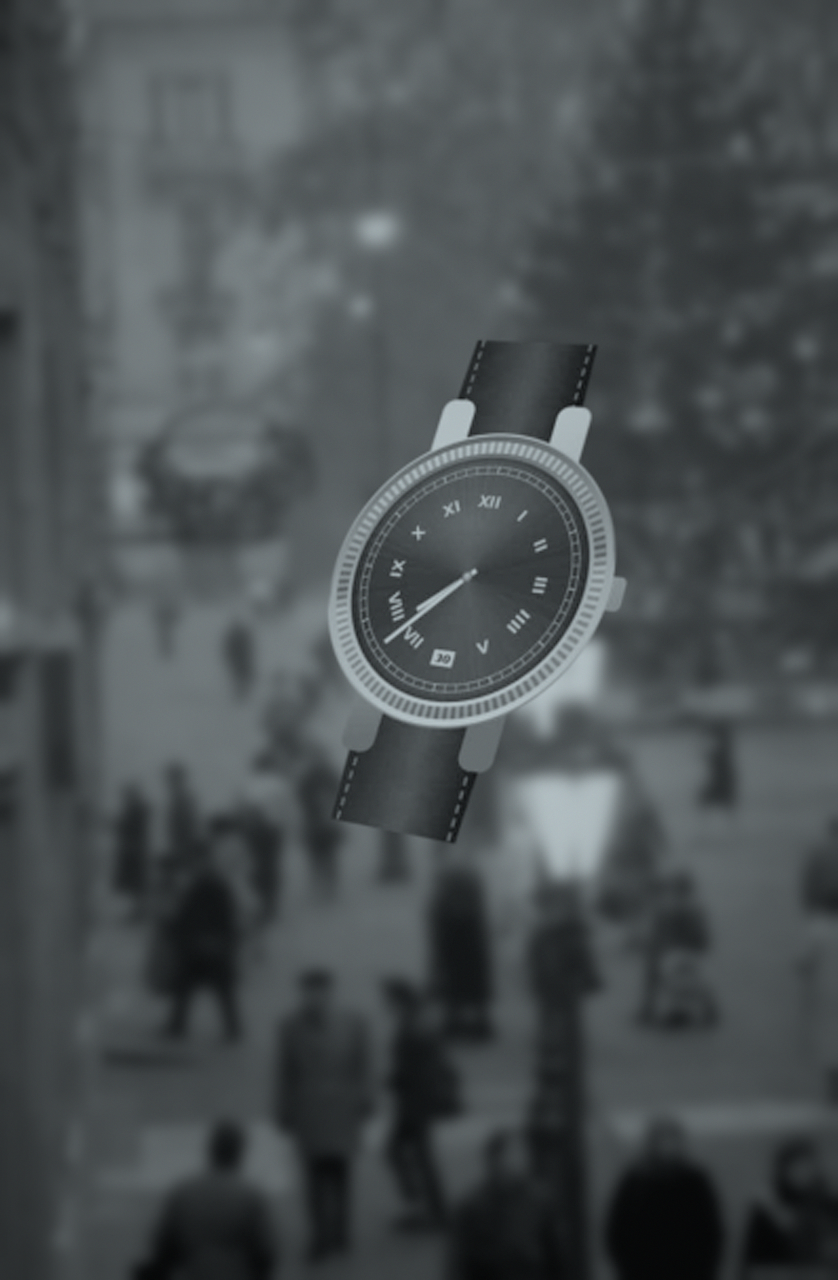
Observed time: 7h37
